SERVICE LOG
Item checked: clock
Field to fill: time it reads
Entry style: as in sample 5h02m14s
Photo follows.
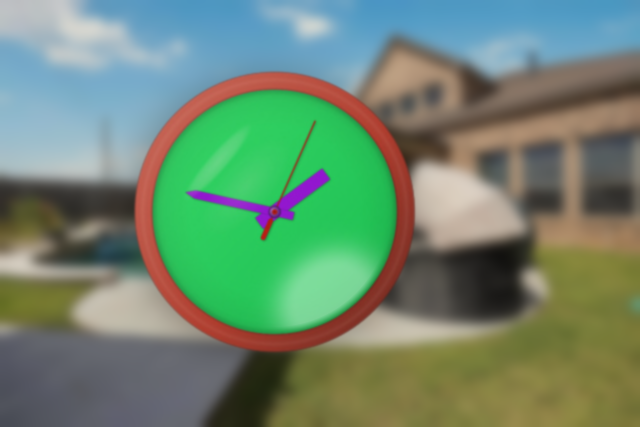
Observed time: 1h47m04s
